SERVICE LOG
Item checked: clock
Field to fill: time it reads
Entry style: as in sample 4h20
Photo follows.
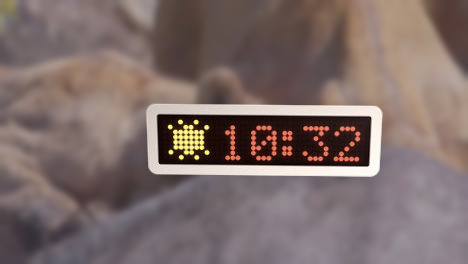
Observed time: 10h32
